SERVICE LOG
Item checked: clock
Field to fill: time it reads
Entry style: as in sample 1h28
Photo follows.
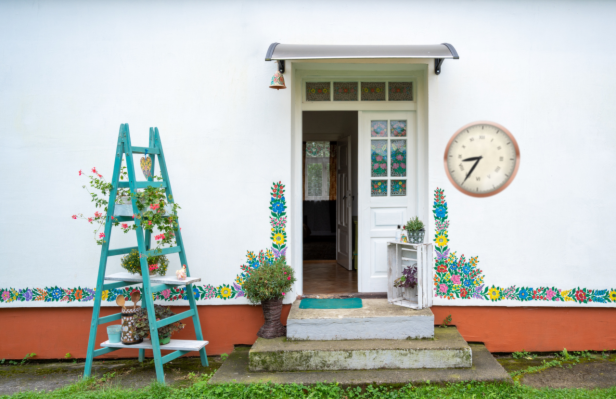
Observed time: 8h35
